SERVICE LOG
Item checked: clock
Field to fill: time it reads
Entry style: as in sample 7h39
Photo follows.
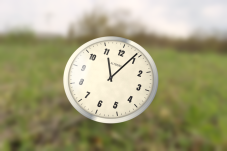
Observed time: 11h04
